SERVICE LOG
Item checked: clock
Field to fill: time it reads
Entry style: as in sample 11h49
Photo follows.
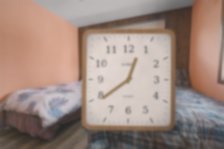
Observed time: 12h39
